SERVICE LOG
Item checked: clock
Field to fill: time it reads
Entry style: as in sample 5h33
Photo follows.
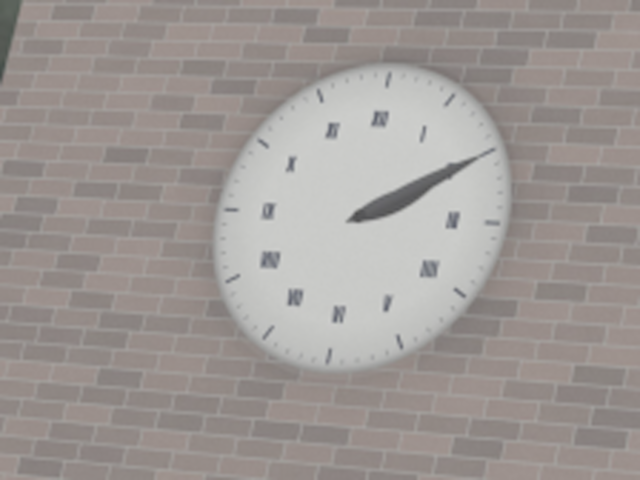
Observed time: 2h10
